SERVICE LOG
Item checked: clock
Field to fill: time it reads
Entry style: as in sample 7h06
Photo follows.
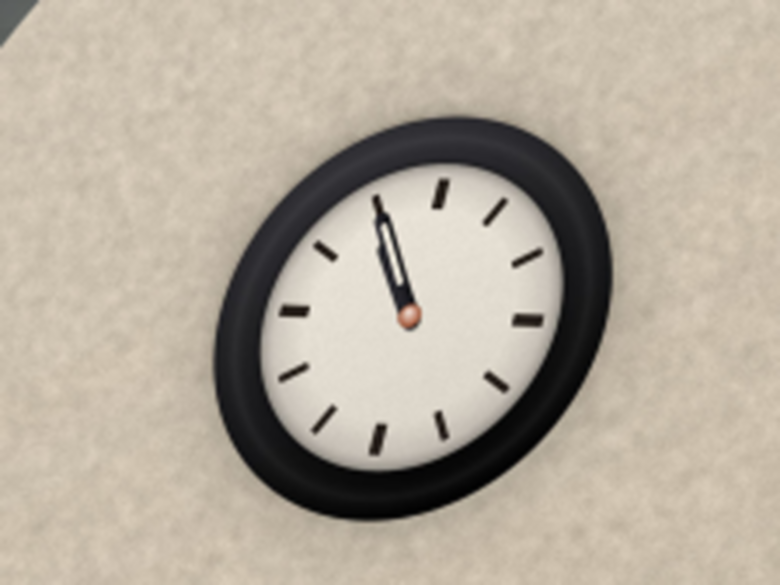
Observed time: 10h55
